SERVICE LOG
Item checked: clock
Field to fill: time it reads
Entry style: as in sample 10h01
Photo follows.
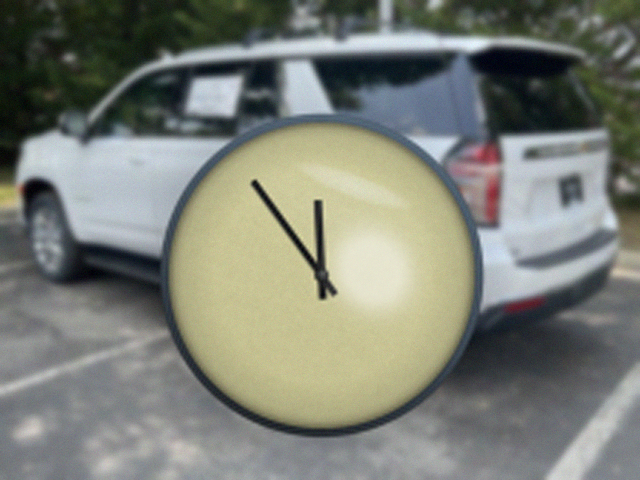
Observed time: 11h54
